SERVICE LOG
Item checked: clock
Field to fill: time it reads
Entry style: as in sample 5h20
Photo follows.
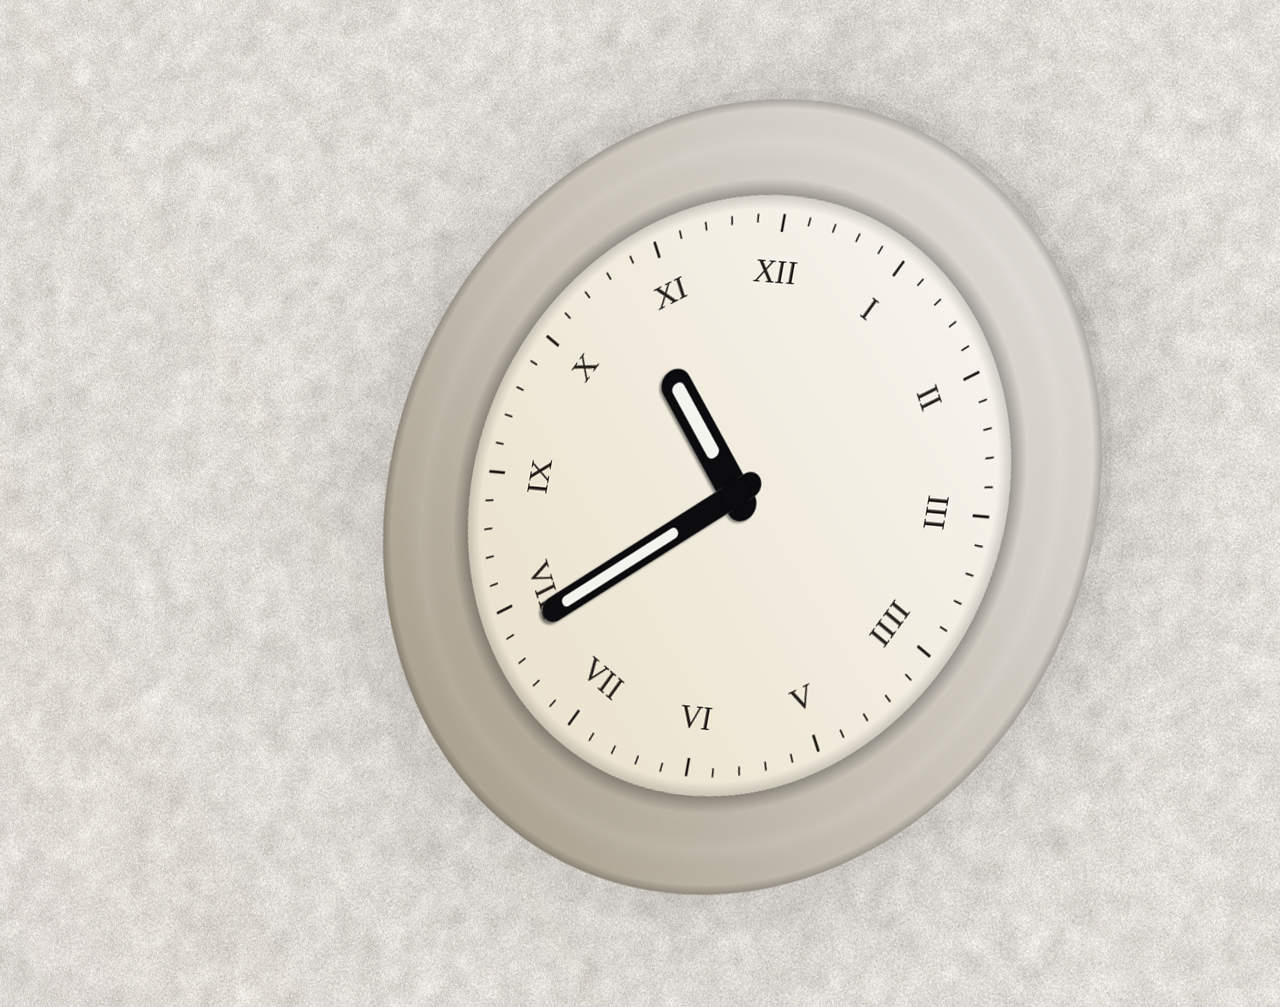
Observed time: 10h39
